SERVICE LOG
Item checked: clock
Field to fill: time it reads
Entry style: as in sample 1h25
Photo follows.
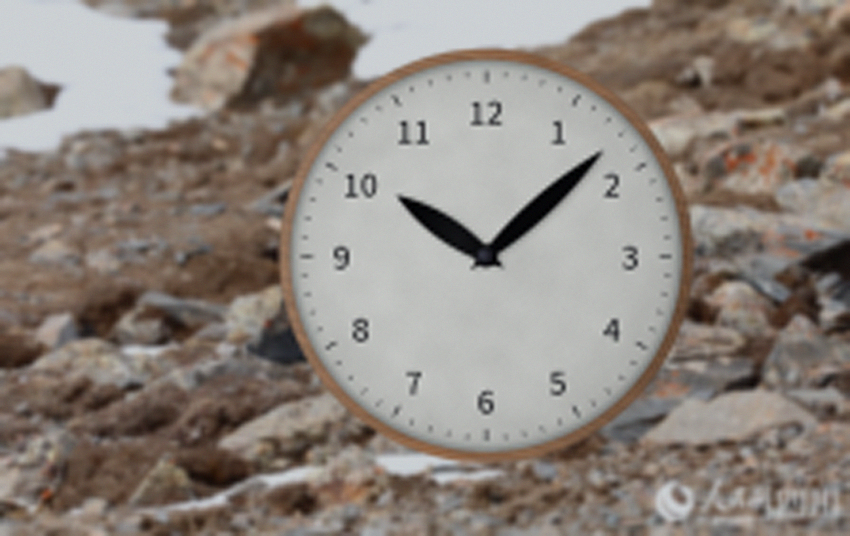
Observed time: 10h08
